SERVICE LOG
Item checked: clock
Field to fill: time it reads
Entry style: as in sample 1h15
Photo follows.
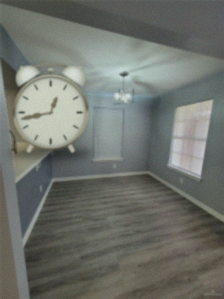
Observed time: 12h43
